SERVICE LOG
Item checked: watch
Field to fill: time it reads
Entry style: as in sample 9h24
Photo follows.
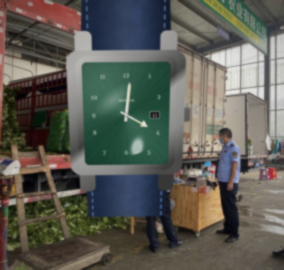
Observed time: 4h01
